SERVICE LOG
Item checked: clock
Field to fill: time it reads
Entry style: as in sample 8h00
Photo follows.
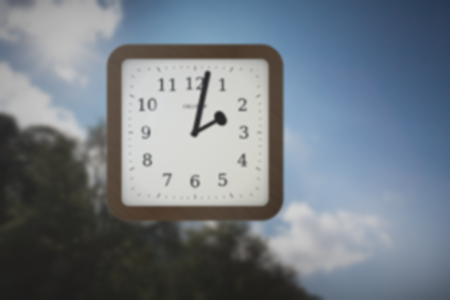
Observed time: 2h02
